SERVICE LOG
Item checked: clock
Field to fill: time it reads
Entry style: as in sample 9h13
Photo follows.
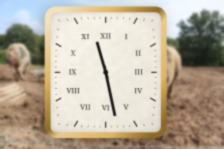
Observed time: 11h28
